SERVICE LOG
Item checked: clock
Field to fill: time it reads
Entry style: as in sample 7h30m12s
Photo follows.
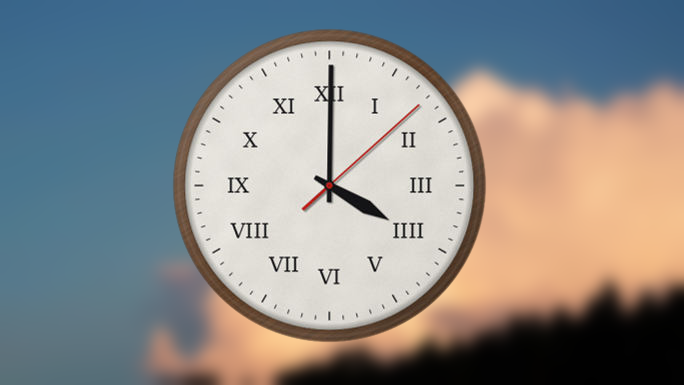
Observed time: 4h00m08s
